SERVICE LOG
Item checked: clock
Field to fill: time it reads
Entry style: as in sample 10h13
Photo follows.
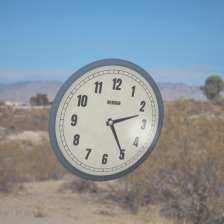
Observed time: 2h25
